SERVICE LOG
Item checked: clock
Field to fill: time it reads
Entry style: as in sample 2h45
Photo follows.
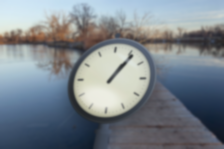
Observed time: 1h06
